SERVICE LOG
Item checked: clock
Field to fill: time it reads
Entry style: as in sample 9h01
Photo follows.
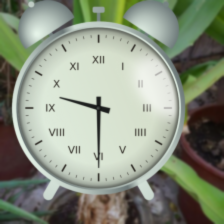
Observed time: 9h30
